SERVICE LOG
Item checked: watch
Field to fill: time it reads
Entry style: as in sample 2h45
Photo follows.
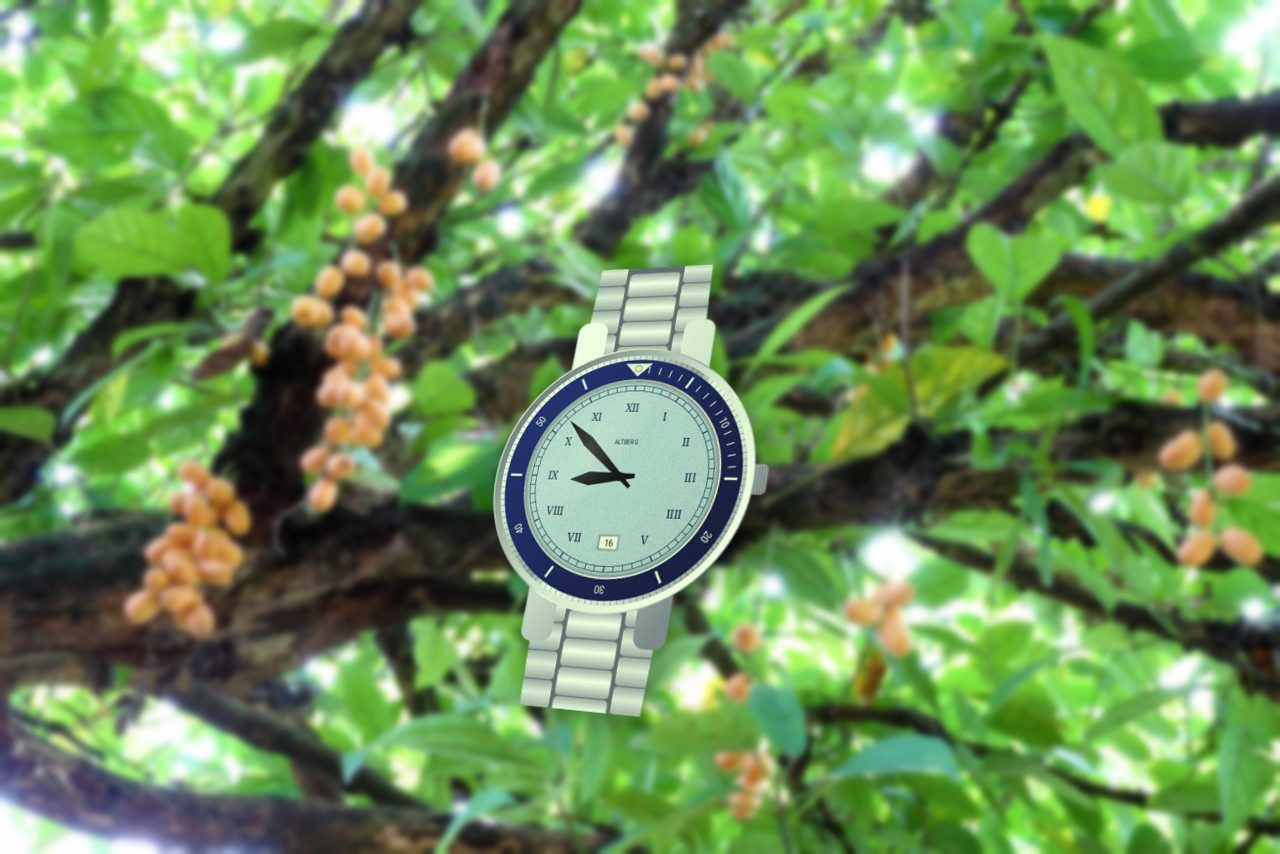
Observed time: 8h52
